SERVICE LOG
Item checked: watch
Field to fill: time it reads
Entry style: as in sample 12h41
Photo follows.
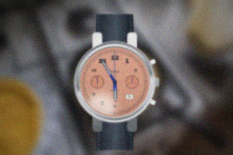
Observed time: 5h55
